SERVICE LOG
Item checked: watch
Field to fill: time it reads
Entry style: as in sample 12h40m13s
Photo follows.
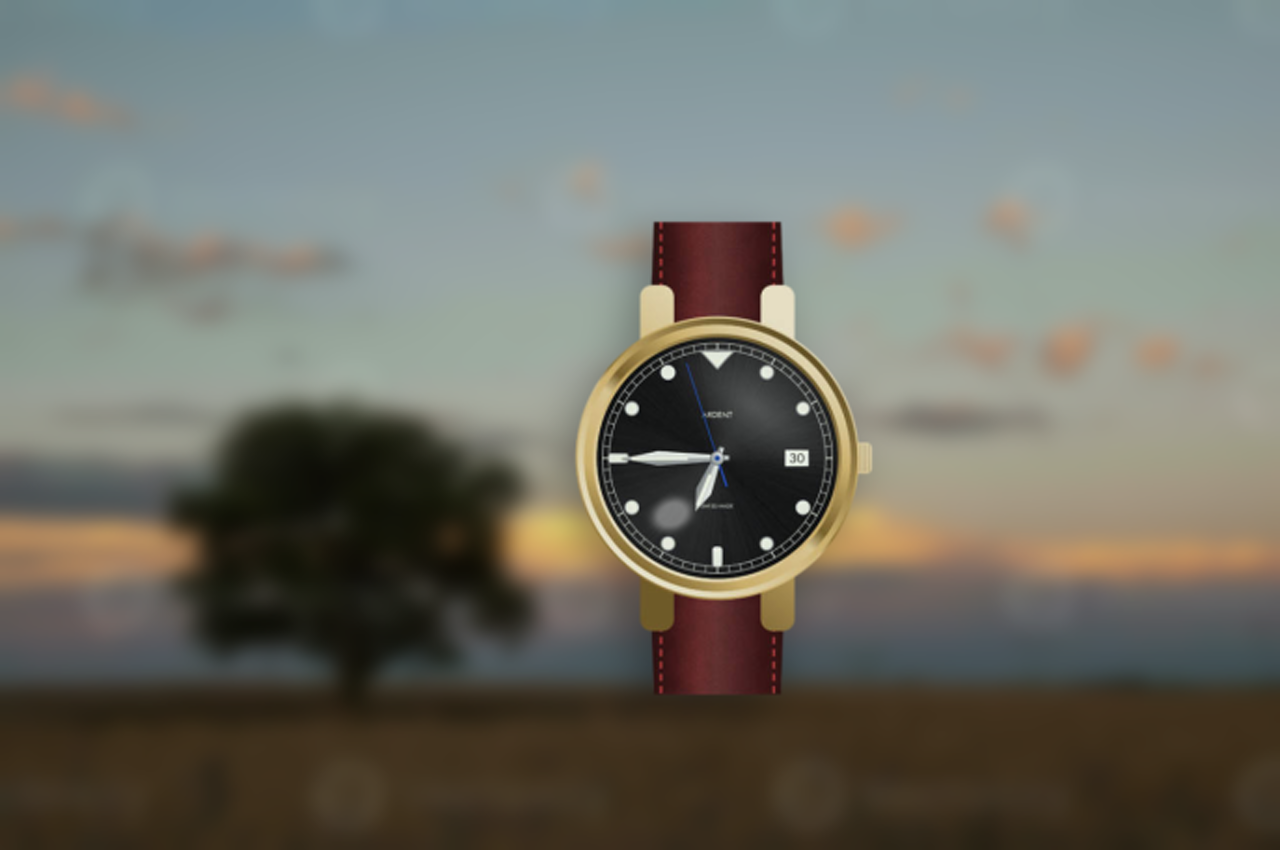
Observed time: 6h44m57s
